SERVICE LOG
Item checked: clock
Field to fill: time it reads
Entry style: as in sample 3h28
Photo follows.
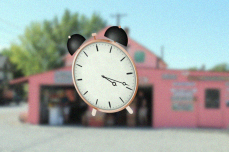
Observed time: 4h19
